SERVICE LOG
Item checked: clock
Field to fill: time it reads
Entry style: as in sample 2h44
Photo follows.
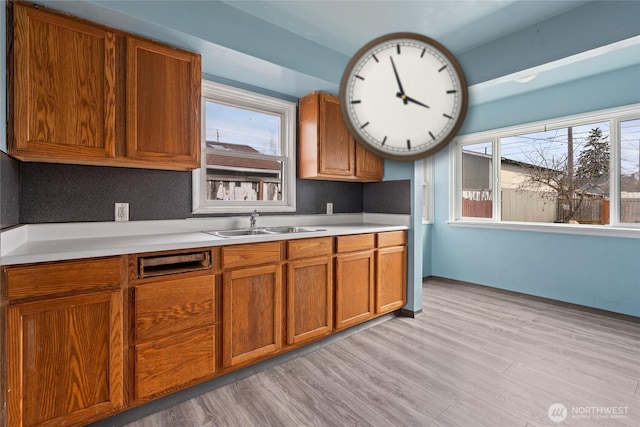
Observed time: 3h58
